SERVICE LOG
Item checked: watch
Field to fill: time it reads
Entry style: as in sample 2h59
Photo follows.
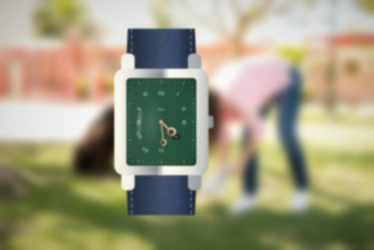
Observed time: 4h29
